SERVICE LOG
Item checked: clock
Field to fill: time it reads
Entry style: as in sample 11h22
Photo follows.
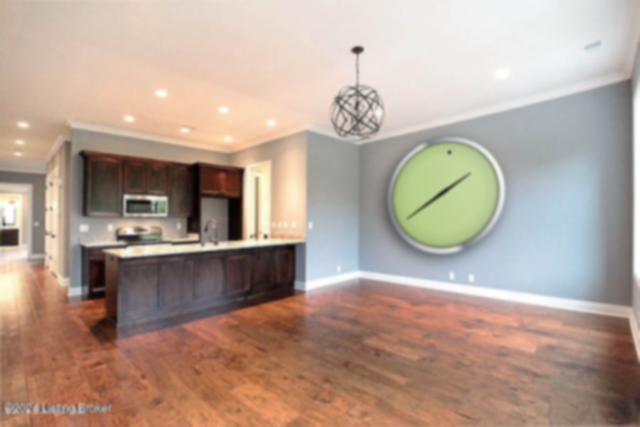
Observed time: 1h38
